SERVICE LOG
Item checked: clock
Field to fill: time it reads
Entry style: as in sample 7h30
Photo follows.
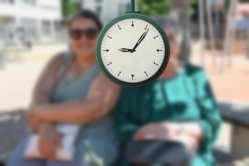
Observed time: 9h06
